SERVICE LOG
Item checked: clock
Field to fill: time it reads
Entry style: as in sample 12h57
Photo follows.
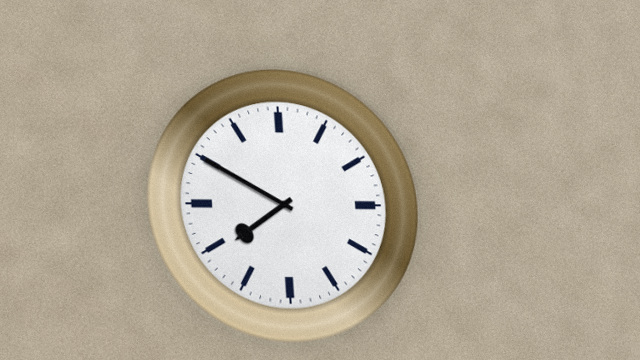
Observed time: 7h50
